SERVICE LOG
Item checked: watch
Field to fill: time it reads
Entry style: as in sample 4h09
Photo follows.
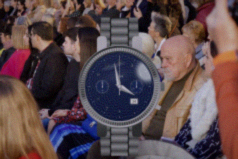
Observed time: 3h58
